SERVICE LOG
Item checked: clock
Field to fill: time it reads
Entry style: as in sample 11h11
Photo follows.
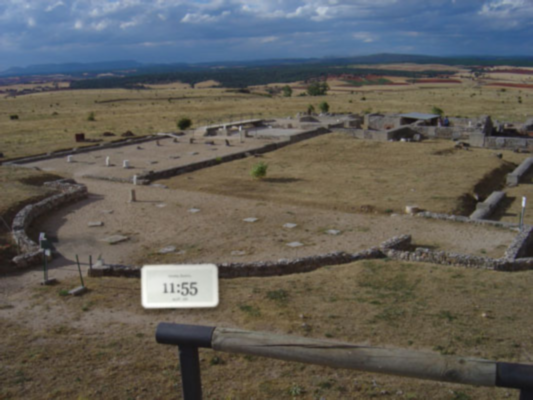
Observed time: 11h55
